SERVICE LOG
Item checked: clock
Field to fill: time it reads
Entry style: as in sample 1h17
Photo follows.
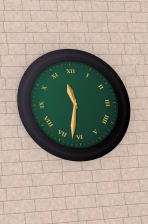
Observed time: 11h32
